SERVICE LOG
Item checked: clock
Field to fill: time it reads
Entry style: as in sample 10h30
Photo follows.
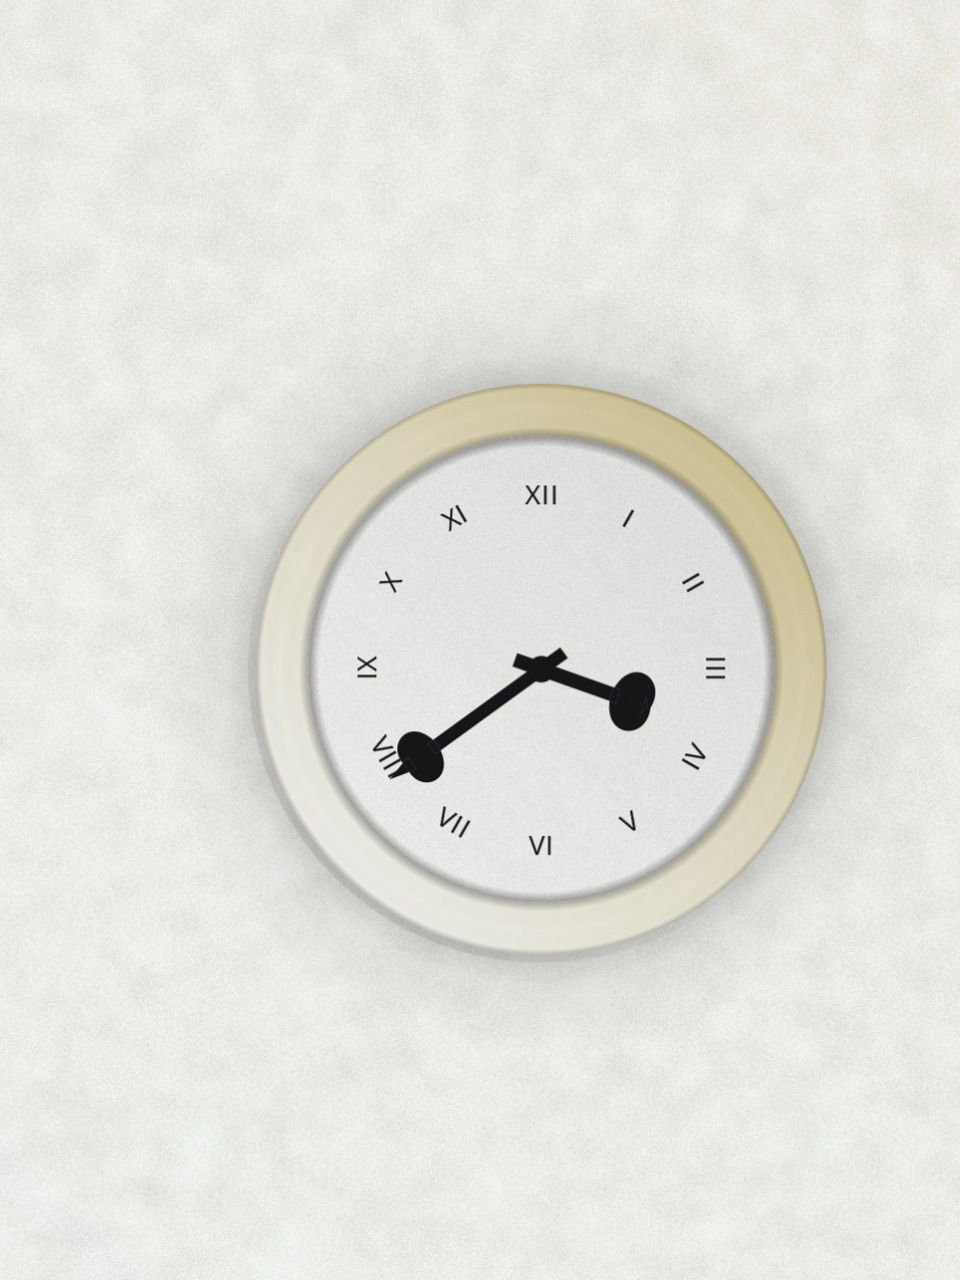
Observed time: 3h39
